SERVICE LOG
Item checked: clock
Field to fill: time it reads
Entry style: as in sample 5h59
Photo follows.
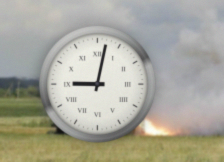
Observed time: 9h02
